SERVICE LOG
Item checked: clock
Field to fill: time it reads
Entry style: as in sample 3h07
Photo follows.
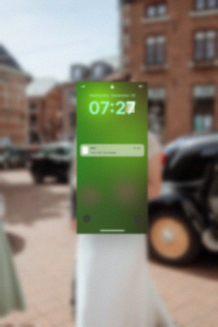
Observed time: 7h27
